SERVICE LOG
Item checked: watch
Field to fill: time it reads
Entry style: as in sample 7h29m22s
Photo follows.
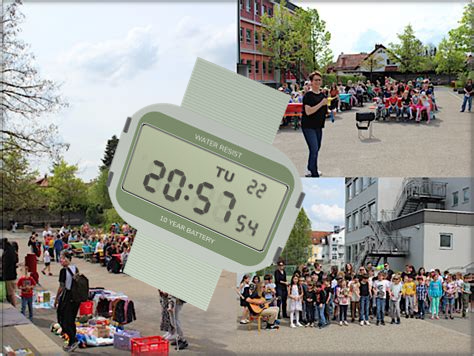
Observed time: 20h57m54s
